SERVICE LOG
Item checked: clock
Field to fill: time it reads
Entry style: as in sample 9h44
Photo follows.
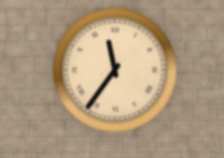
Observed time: 11h36
